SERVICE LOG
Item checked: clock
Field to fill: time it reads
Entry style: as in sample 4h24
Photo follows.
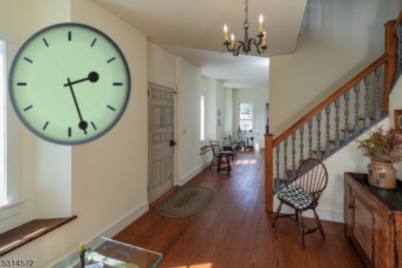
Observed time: 2h27
